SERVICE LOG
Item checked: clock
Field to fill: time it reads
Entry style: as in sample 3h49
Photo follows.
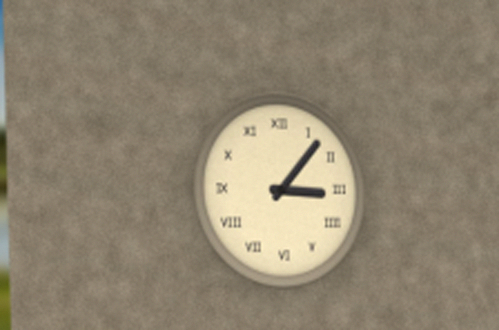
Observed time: 3h07
